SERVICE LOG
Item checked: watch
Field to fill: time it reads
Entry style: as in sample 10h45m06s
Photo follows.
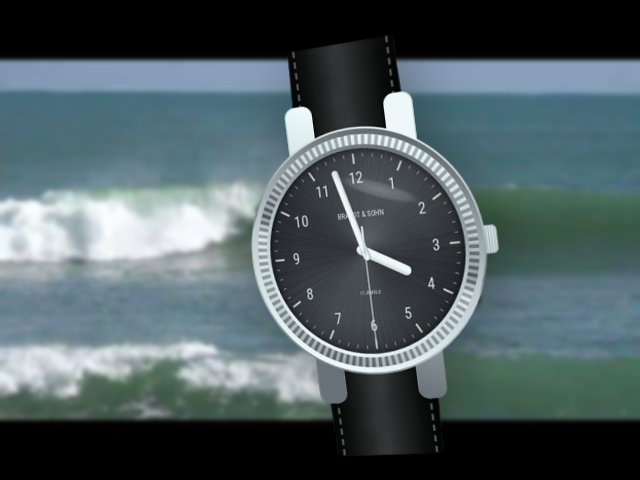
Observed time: 3h57m30s
